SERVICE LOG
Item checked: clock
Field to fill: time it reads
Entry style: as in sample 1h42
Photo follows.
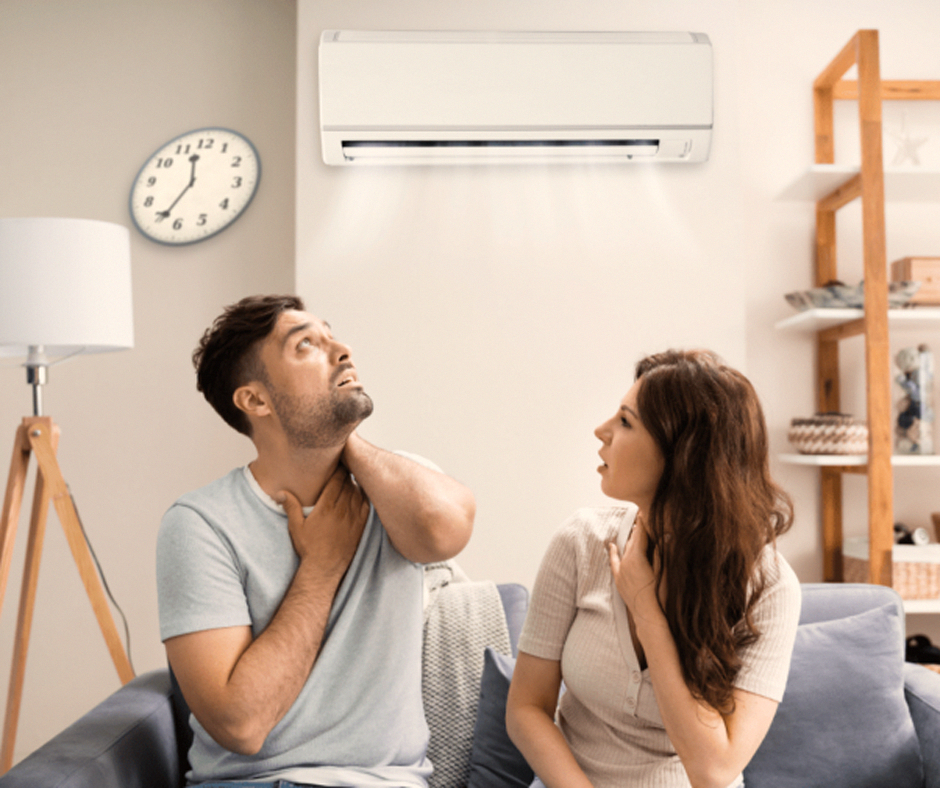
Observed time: 11h34
